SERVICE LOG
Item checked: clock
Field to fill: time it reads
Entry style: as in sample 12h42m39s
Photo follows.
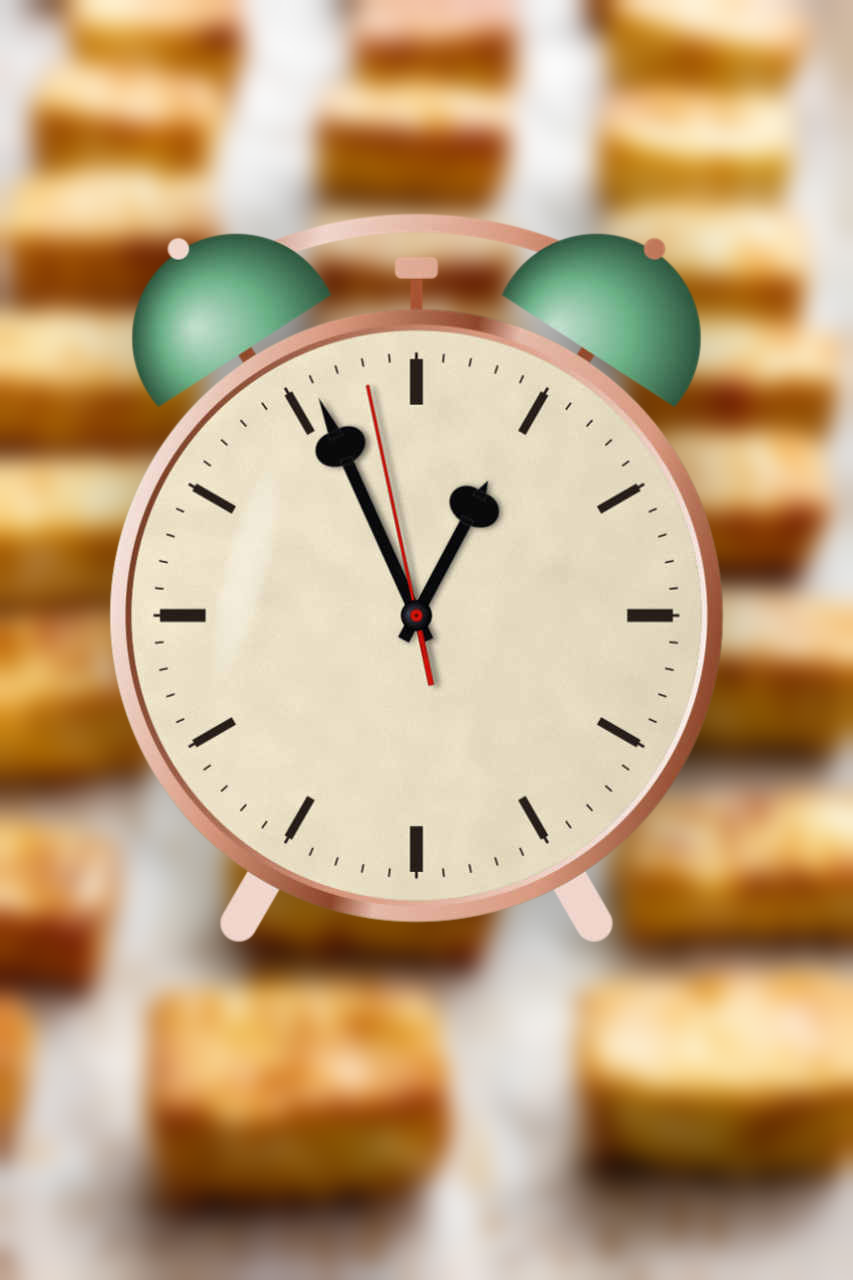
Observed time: 12h55m58s
